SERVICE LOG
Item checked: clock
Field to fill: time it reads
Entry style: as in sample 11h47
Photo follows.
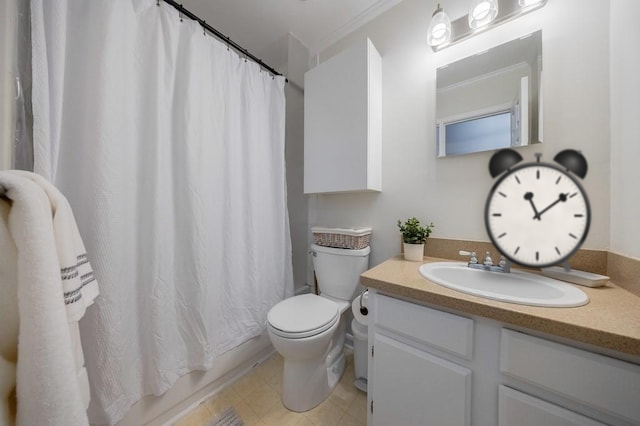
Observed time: 11h09
